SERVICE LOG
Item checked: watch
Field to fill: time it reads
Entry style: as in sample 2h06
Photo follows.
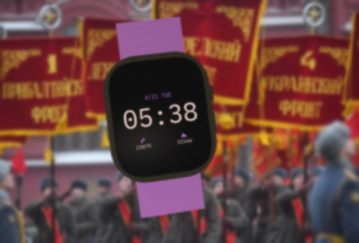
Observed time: 5h38
